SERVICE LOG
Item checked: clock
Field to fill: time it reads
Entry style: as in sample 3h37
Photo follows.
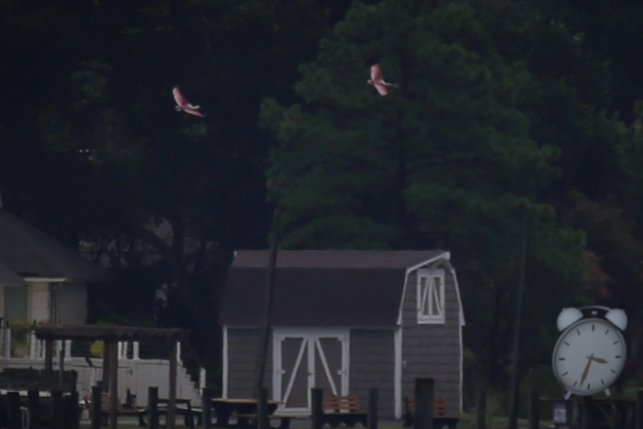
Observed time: 3h33
